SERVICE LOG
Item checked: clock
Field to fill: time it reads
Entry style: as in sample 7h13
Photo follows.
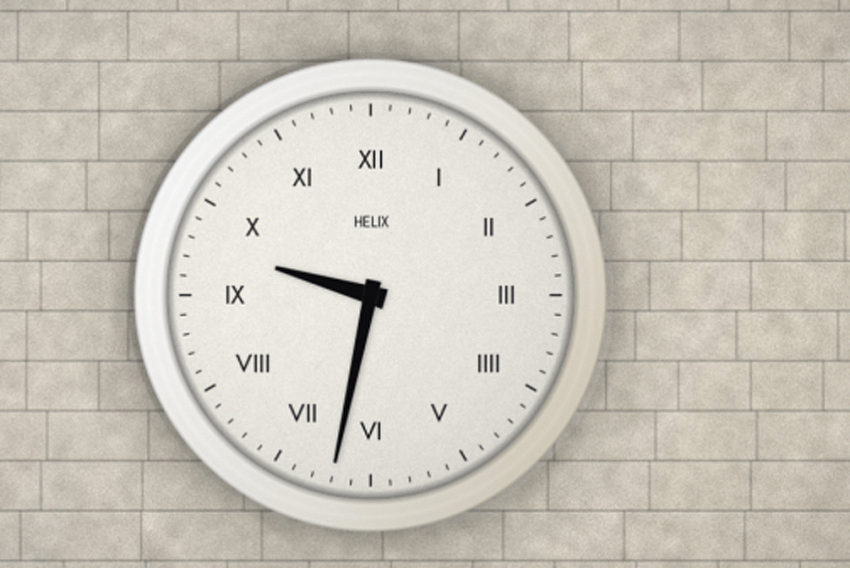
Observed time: 9h32
